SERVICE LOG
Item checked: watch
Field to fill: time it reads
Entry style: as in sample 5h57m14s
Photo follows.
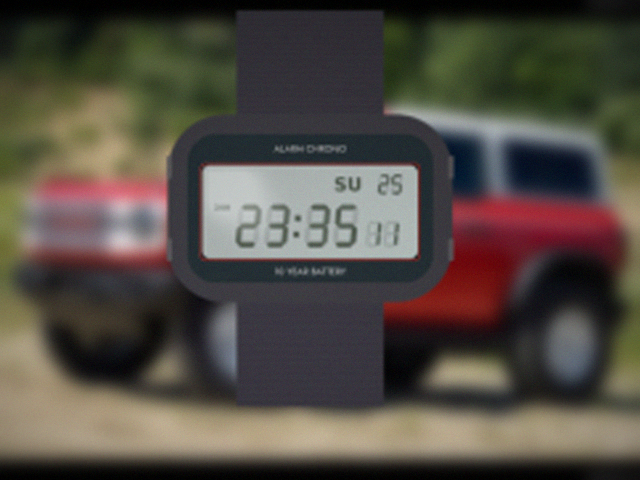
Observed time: 23h35m11s
